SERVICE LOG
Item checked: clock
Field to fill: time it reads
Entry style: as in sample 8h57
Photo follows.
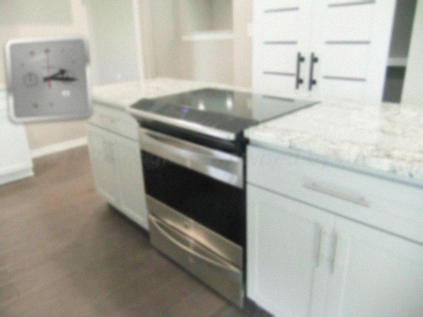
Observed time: 2h16
